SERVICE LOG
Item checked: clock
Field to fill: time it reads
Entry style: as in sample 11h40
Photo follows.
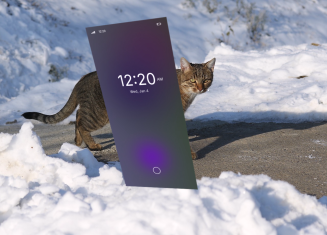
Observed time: 12h20
